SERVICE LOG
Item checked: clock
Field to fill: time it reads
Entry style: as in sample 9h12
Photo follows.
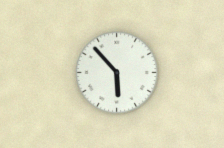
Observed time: 5h53
